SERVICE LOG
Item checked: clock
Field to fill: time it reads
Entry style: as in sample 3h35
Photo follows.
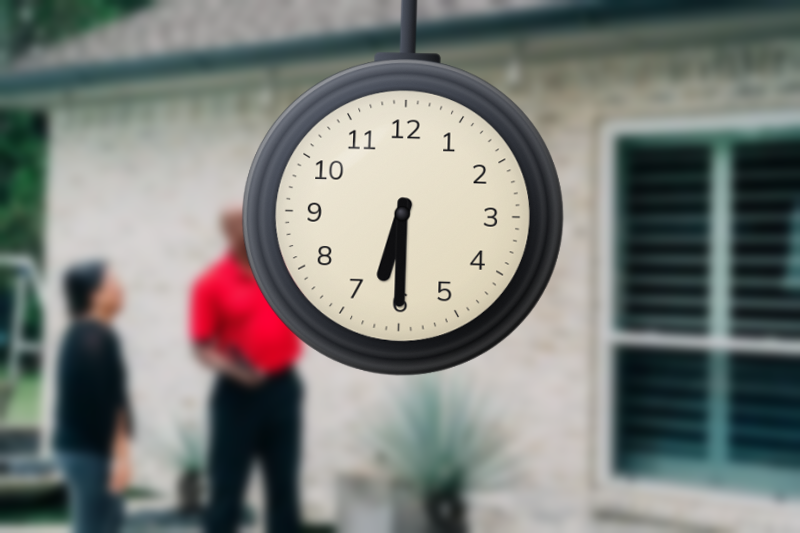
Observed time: 6h30
